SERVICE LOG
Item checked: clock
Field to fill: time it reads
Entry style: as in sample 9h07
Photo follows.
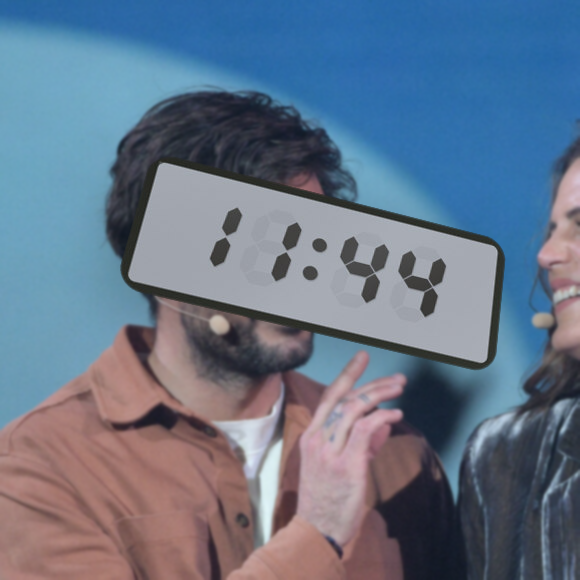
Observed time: 11h44
